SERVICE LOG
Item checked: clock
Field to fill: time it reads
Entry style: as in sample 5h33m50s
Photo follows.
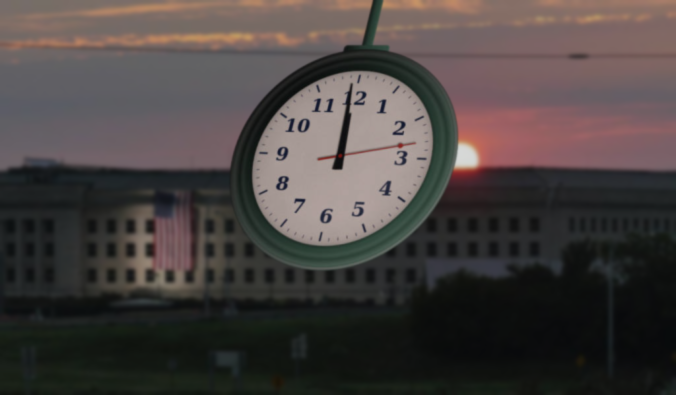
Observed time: 11h59m13s
